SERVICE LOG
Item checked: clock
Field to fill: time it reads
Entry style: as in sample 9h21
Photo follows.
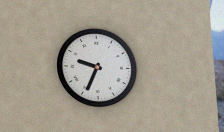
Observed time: 9h34
